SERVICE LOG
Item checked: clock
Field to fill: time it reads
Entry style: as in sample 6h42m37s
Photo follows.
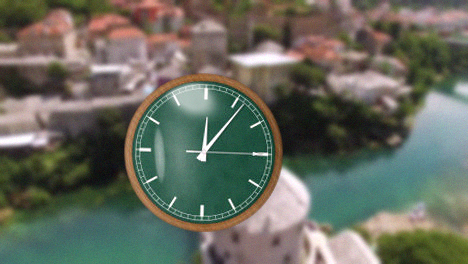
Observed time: 12h06m15s
